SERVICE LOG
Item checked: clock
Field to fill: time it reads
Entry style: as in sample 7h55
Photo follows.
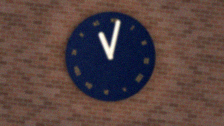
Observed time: 11h01
